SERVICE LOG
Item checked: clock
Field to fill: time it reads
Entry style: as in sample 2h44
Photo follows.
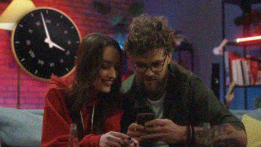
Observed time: 3h58
